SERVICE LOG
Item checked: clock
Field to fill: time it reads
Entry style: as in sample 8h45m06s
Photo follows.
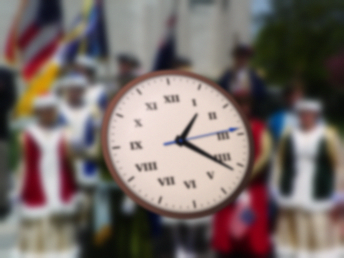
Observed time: 1h21m14s
